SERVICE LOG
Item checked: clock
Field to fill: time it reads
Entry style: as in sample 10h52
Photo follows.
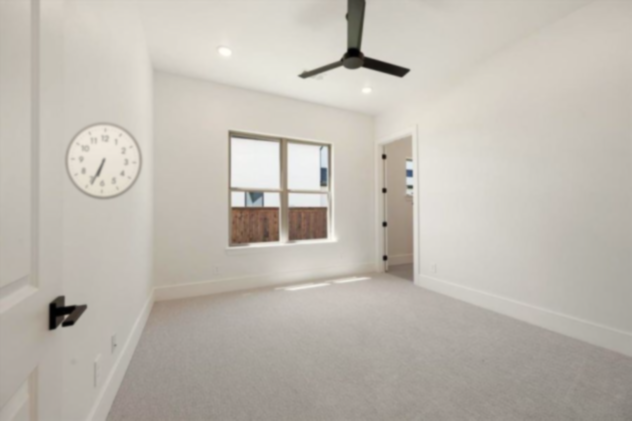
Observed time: 6h34
